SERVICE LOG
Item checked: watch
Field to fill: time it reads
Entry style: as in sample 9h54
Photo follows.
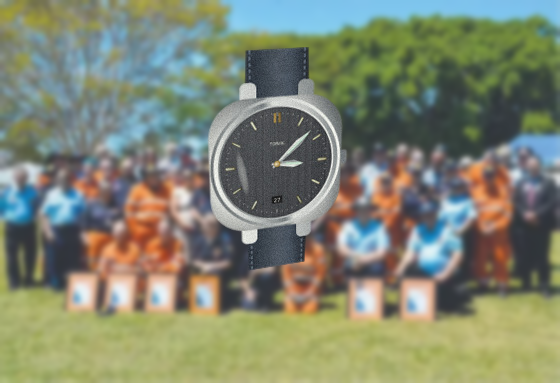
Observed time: 3h08
